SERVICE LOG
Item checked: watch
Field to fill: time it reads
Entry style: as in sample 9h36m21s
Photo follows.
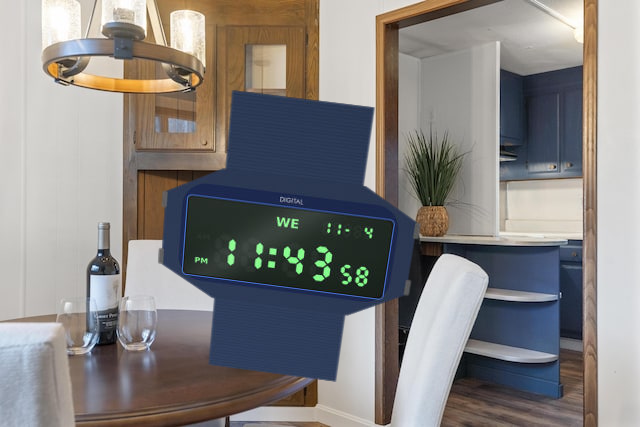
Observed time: 11h43m58s
